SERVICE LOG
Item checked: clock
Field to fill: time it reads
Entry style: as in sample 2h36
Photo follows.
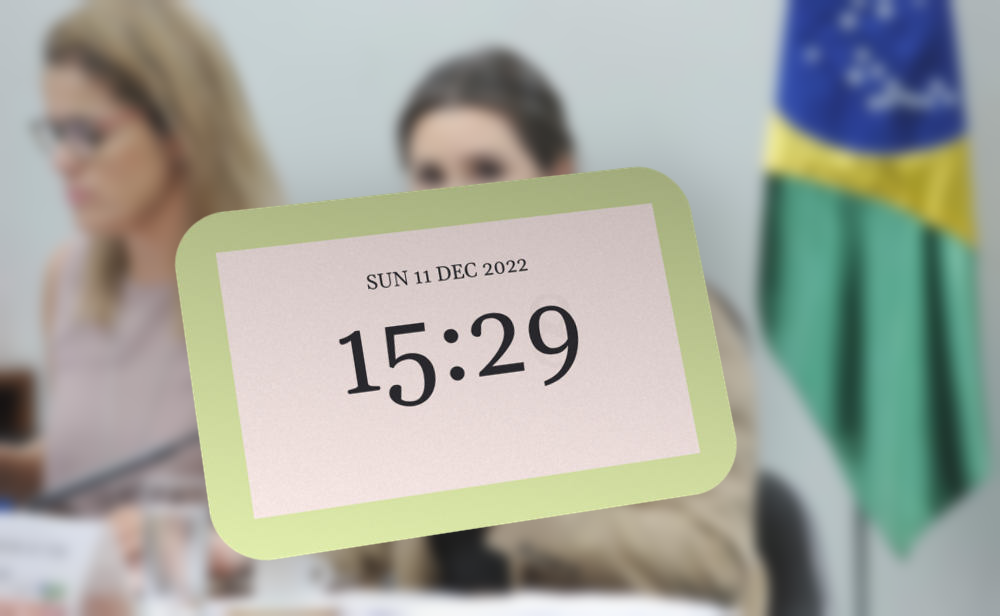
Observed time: 15h29
